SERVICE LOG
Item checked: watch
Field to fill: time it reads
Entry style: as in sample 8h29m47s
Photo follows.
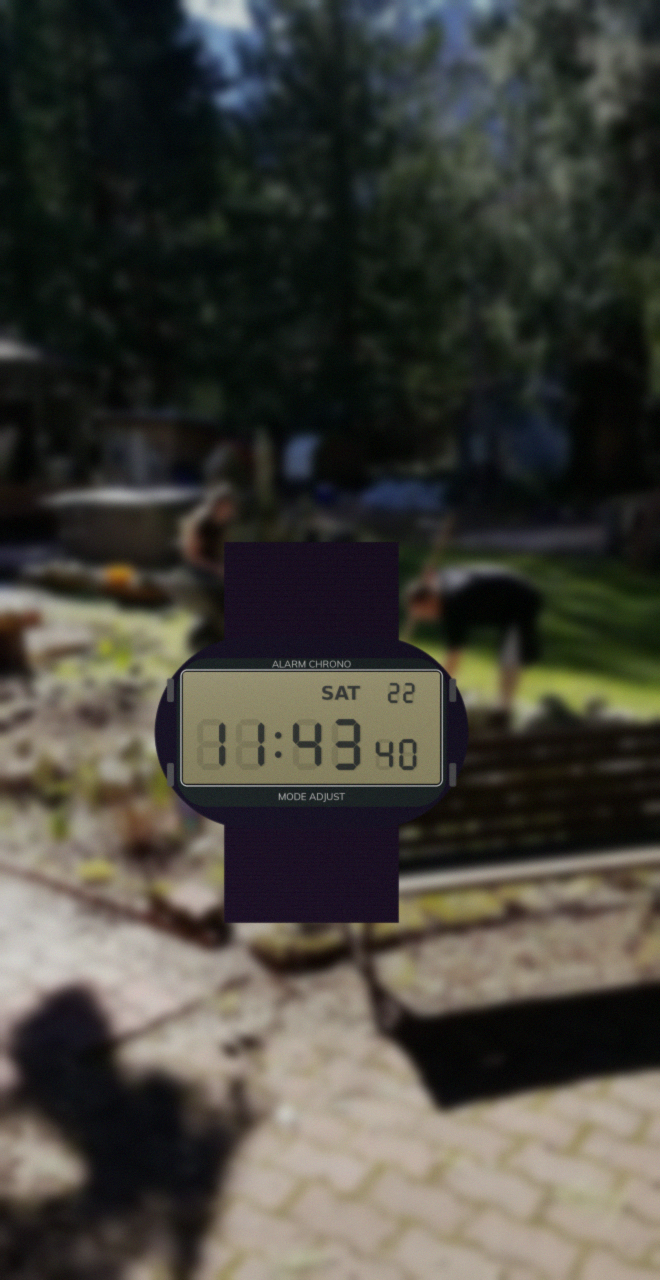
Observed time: 11h43m40s
